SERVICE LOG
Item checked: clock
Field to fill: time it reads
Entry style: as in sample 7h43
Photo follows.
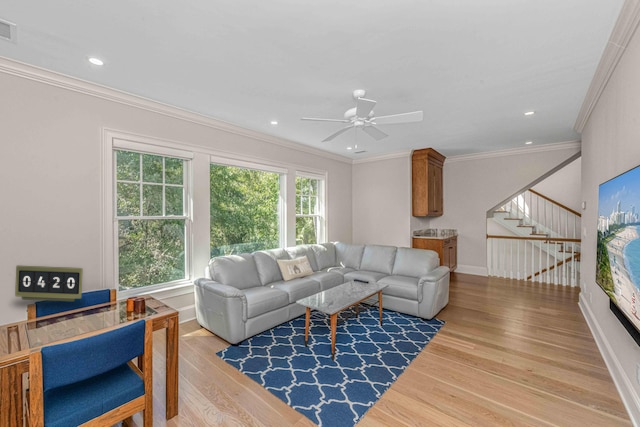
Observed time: 4h20
